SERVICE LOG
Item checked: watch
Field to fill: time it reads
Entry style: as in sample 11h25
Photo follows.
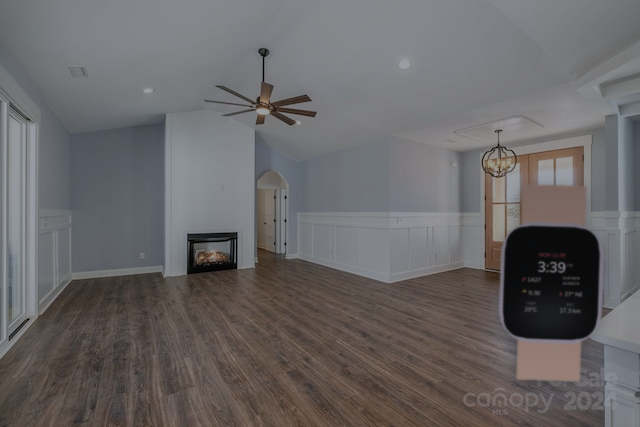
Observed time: 3h39
